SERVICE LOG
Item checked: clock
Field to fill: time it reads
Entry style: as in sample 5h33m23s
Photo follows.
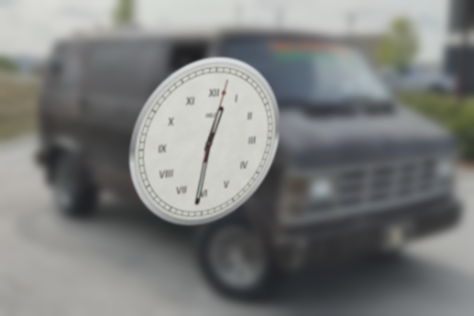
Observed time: 12h31m02s
